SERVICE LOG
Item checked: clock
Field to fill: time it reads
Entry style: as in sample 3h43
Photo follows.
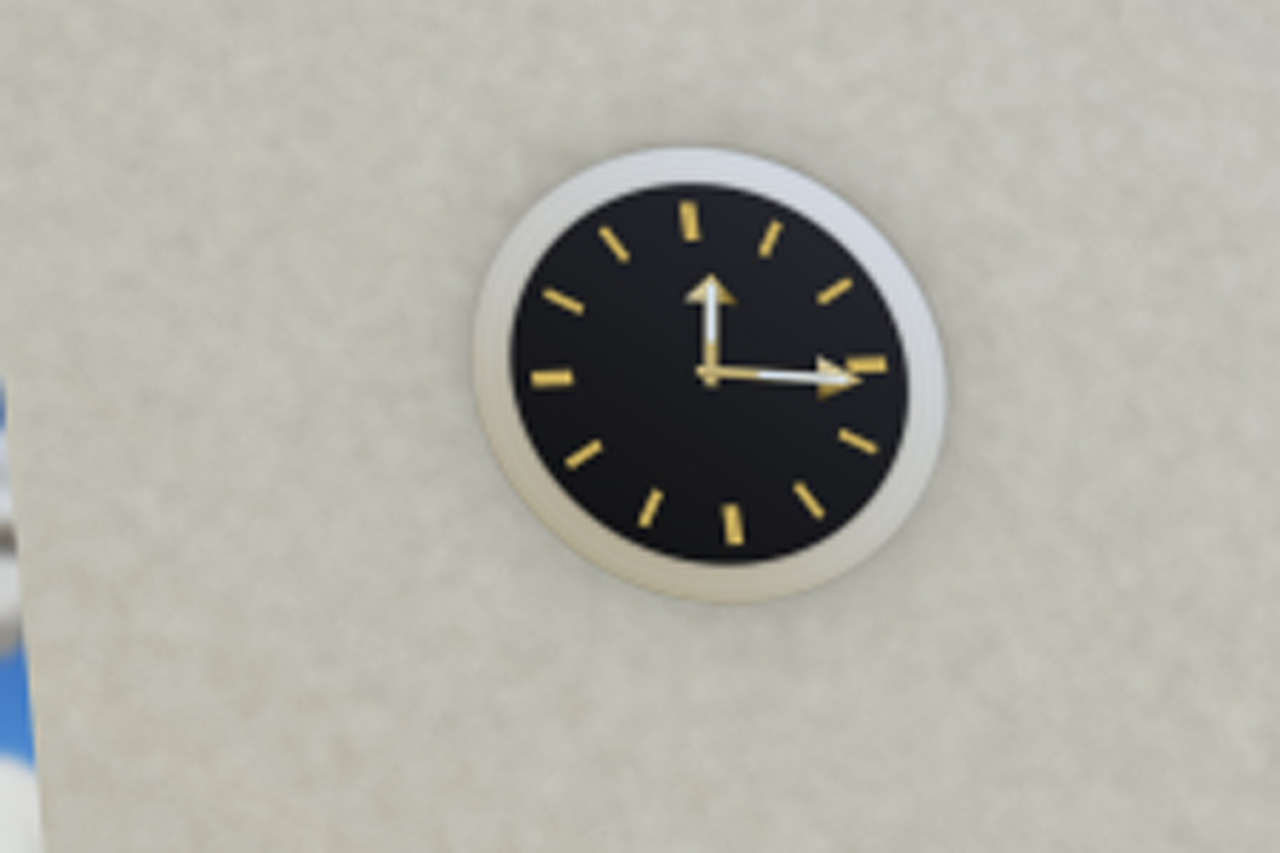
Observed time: 12h16
